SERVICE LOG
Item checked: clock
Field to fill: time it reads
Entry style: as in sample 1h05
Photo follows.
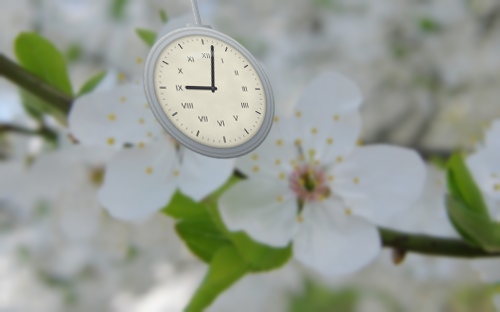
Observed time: 9h02
